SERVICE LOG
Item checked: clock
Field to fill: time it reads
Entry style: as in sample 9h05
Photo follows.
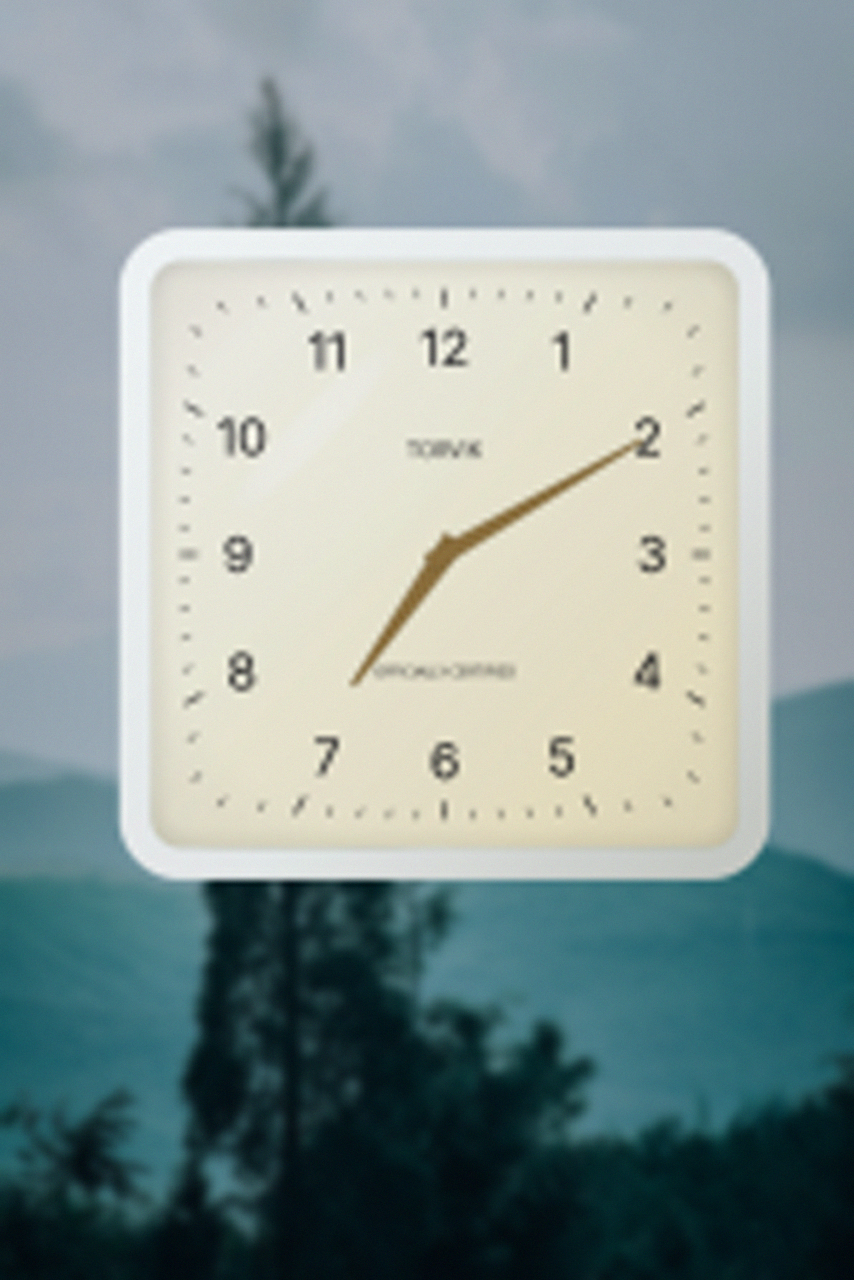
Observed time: 7h10
